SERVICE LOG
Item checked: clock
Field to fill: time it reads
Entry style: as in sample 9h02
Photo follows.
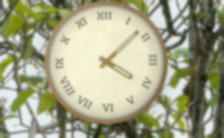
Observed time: 4h08
